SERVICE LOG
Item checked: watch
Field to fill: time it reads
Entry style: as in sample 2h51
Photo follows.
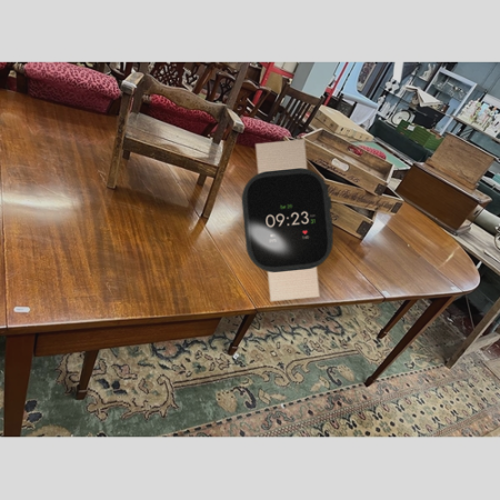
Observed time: 9h23
